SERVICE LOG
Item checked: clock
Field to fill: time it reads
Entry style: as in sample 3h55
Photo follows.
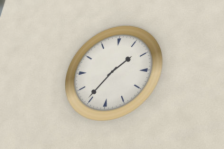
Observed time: 1h36
